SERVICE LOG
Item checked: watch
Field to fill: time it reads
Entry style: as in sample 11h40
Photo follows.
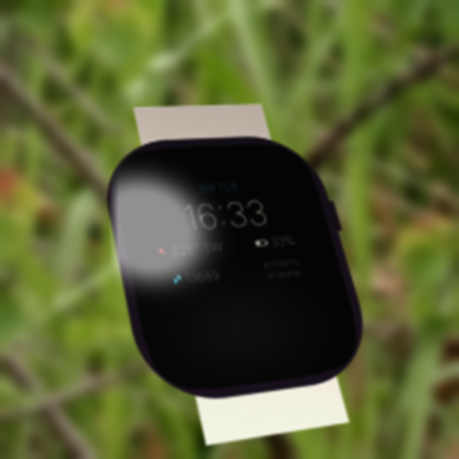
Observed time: 16h33
